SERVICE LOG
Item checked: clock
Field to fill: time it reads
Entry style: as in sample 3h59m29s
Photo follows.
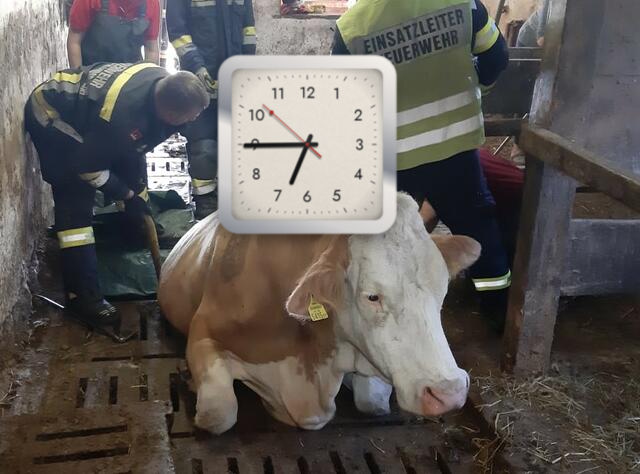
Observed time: 6h44m52s
